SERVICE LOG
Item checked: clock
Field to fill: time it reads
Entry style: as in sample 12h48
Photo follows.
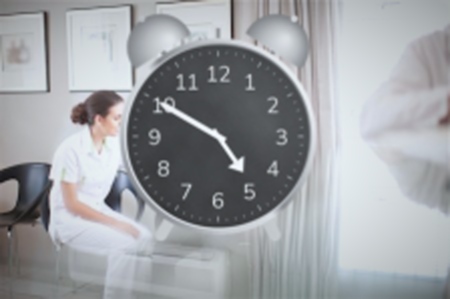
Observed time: 4h50
